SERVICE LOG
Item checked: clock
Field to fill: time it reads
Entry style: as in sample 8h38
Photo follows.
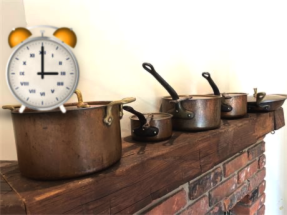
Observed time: 3h00
